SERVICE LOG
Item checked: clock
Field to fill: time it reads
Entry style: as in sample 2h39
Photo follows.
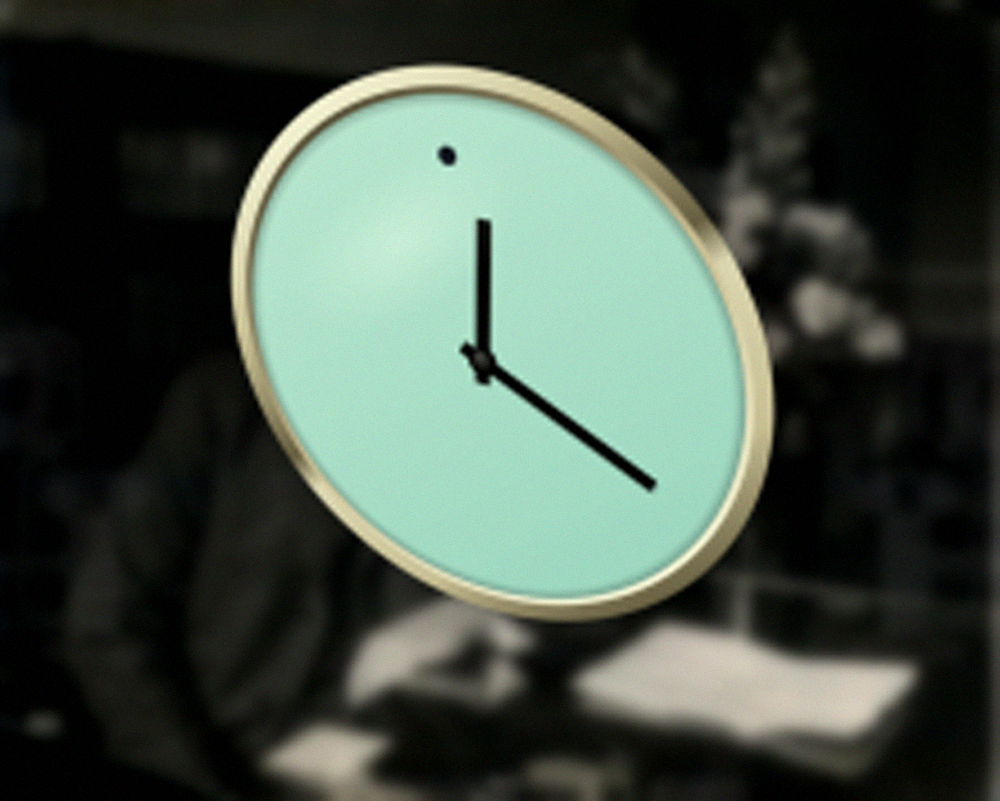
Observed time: 12h21
